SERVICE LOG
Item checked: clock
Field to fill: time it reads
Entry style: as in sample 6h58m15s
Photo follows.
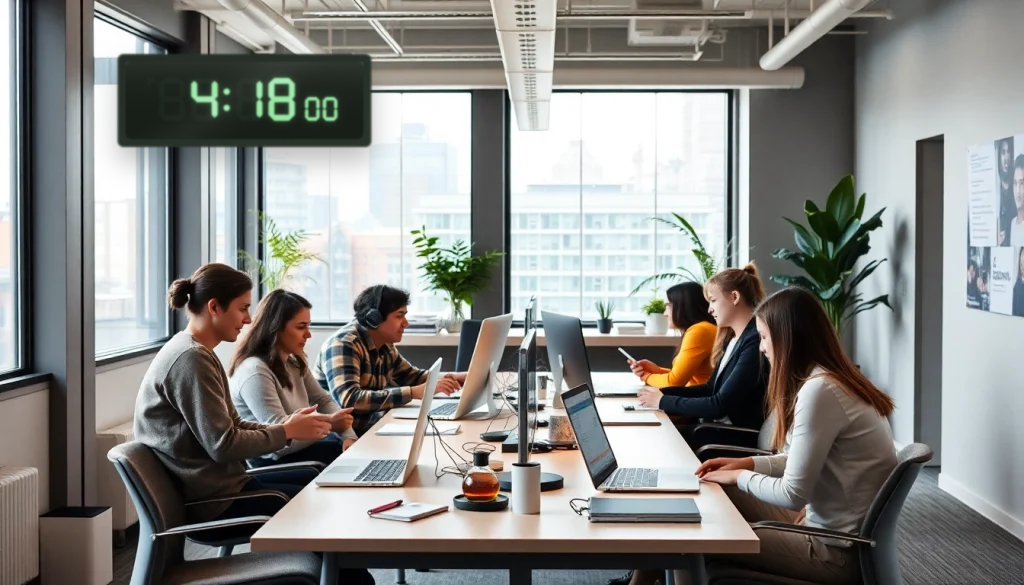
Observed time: 4h18m00s
